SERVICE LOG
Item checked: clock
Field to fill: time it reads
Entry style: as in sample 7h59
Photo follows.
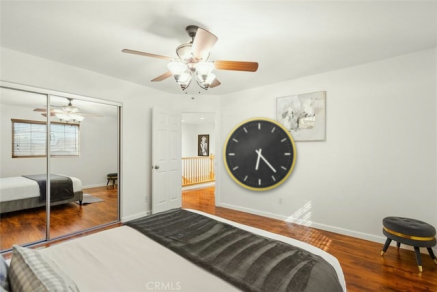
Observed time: 6h23
